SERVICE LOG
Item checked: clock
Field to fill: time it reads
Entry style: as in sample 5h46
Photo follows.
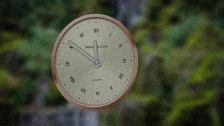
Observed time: 11h51
